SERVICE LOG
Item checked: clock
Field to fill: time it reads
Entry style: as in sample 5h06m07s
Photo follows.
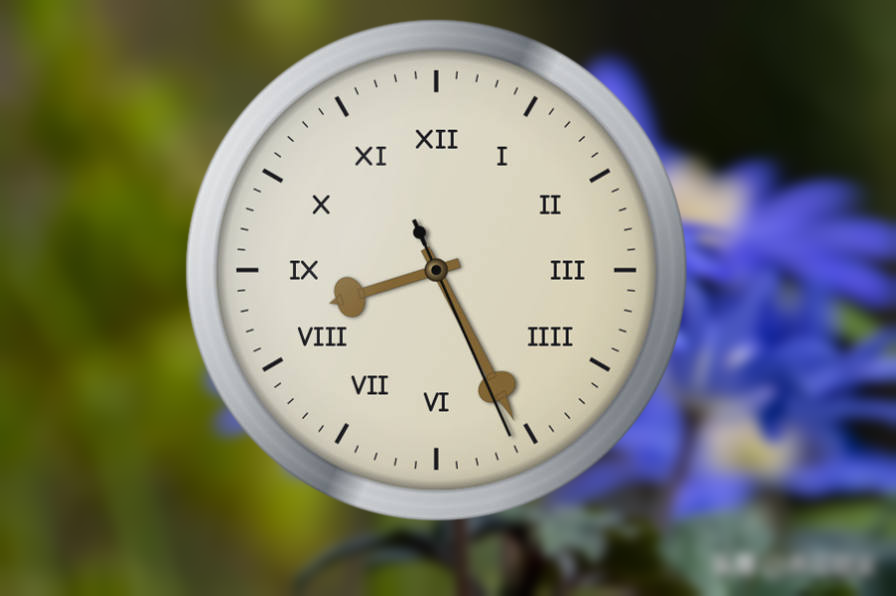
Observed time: 8h25m26s
